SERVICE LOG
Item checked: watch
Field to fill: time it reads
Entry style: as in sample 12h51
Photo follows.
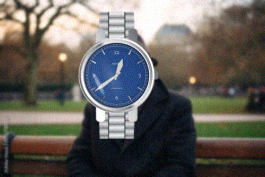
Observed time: 12h39
